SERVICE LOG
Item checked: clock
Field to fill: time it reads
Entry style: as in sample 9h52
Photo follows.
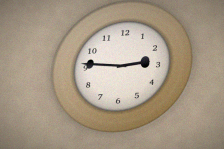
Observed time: 2h46
